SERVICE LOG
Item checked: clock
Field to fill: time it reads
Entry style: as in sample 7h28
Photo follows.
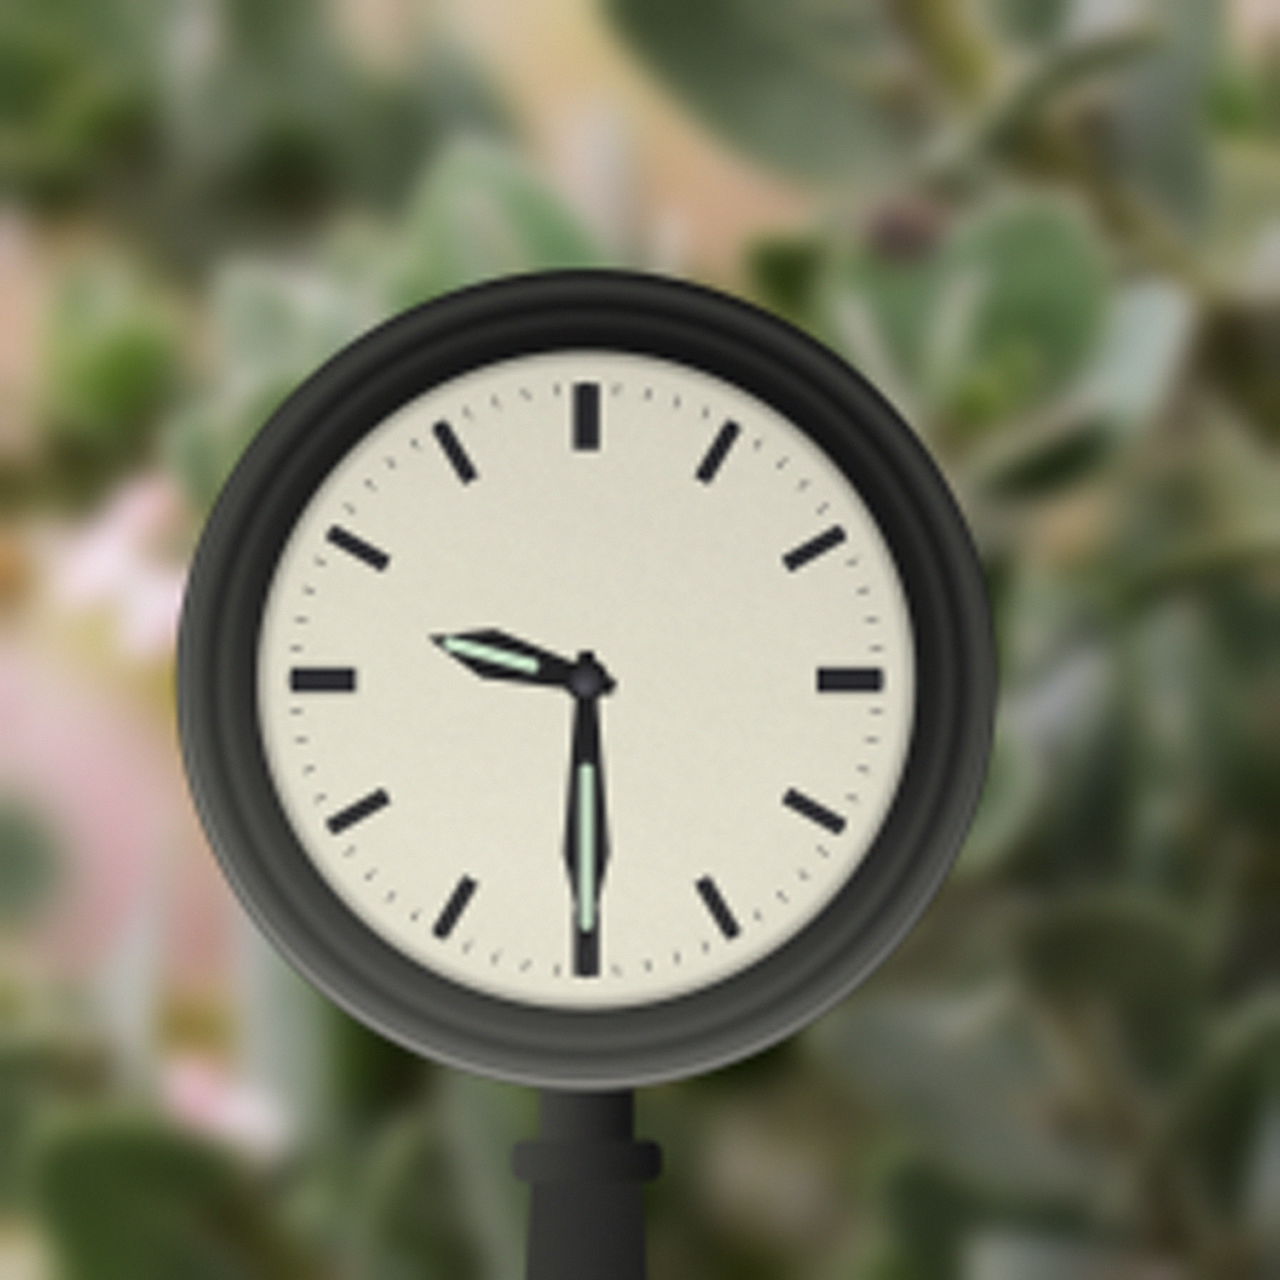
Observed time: 9h30
